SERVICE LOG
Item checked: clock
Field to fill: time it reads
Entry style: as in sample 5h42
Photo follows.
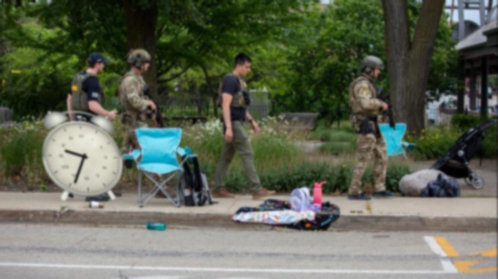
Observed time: 9h34
